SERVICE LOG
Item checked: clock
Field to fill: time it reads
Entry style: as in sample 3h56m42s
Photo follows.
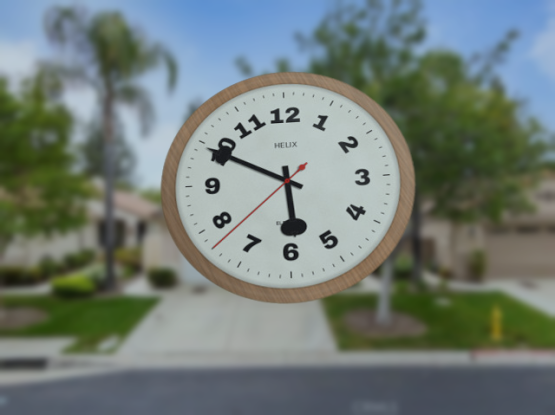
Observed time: 5h49m38s
